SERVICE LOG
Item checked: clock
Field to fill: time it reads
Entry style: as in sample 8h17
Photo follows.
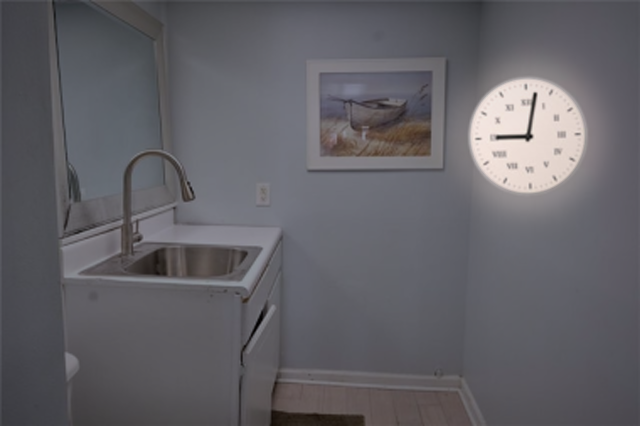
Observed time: 9h02
